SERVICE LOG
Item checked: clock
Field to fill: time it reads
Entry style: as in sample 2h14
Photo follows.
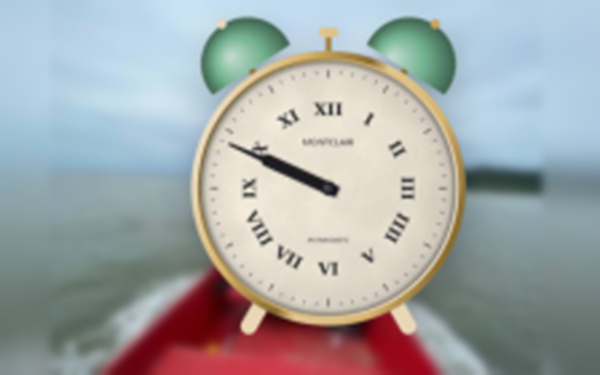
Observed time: 9h49
